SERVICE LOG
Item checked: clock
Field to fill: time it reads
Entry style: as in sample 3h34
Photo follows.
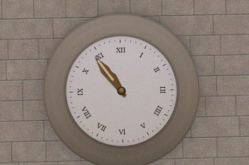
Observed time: 10h54
